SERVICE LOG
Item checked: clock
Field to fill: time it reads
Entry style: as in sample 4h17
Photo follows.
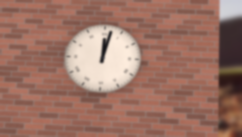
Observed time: 12h02
